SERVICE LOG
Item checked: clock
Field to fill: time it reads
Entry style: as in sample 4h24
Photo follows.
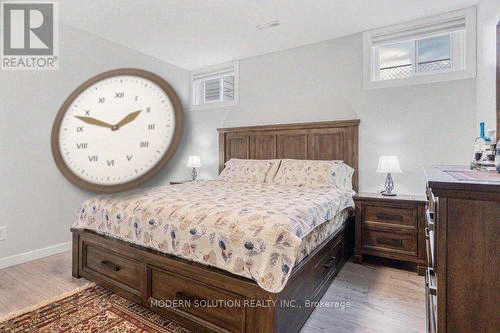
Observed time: 1h48
